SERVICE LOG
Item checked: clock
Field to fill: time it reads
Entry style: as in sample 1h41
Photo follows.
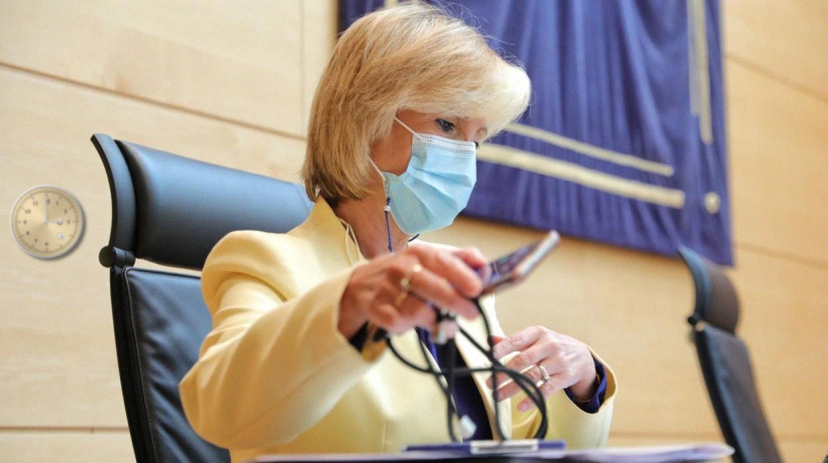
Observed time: 3h00
